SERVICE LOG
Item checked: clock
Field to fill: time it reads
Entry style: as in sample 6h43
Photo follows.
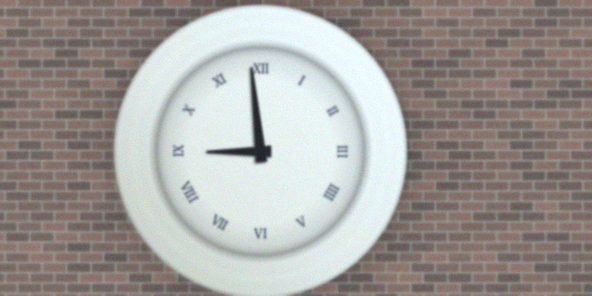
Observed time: 8h59
